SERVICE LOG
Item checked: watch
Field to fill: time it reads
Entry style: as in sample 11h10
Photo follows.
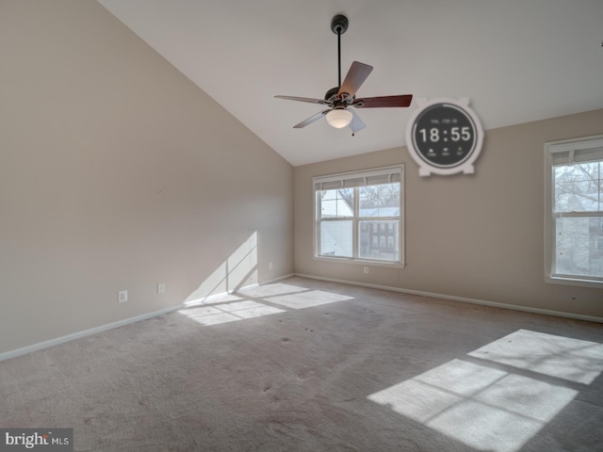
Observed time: 18h55
